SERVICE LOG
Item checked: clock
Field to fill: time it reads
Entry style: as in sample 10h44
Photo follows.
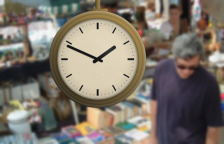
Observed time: 1h49
